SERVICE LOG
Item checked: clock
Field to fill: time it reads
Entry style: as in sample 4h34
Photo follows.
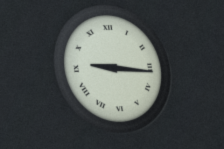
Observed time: 9h16
